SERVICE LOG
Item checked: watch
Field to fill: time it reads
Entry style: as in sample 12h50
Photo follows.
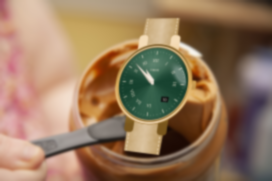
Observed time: 10h52
